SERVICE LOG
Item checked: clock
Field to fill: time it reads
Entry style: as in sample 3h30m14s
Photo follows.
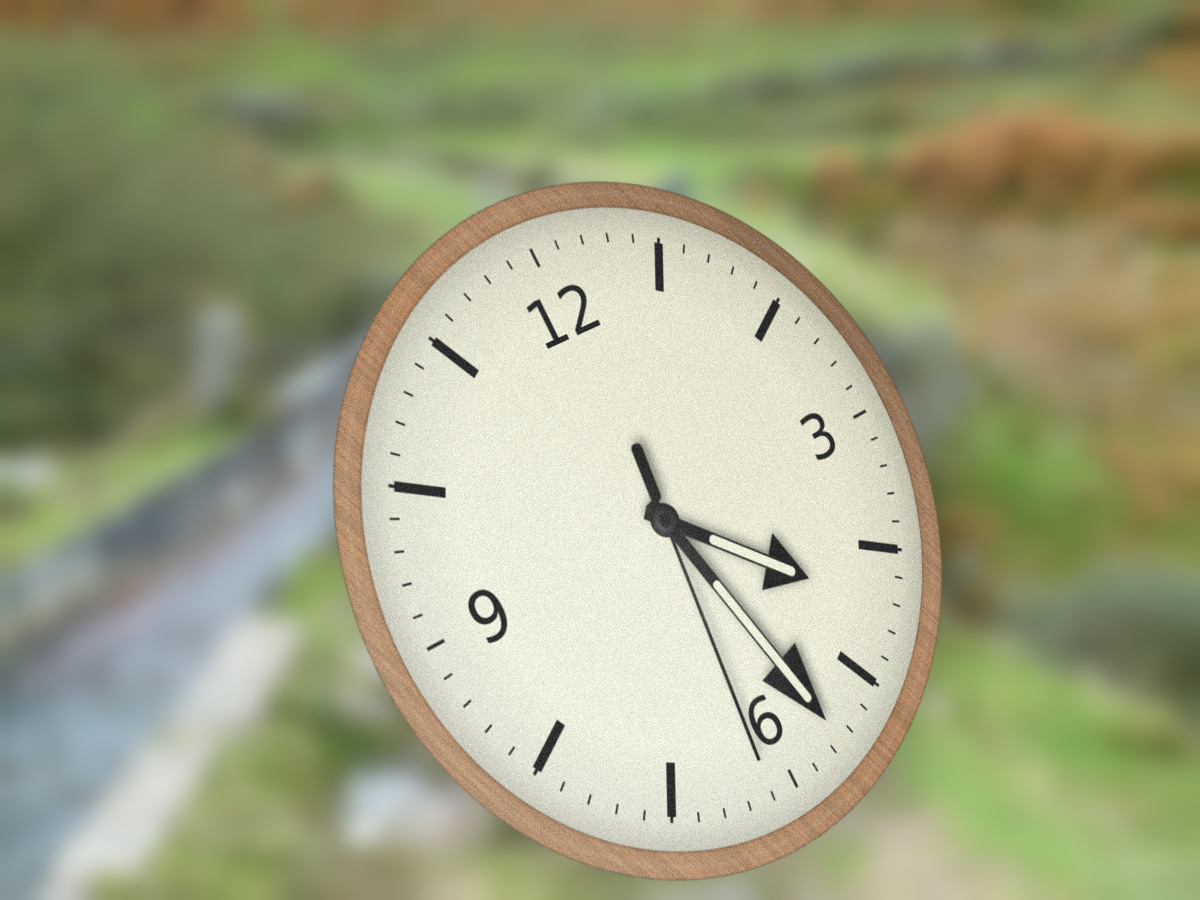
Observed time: 4h27m31s
